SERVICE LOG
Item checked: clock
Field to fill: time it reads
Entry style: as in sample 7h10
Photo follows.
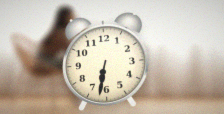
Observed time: 6h32
